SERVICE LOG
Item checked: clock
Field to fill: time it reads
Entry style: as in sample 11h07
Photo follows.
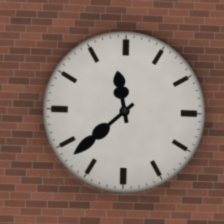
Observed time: 11h38
